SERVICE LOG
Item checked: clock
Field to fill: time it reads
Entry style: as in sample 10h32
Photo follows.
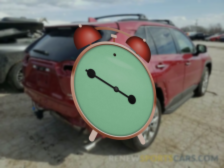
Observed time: 3h49
